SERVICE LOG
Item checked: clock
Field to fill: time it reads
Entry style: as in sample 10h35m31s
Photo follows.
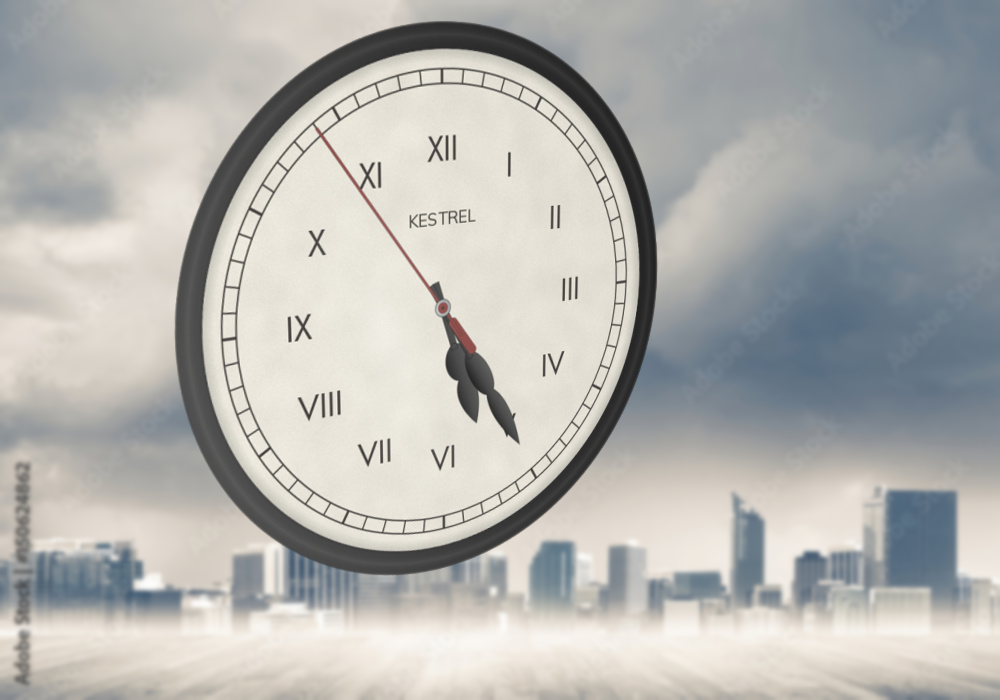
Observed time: 5h24m54s
